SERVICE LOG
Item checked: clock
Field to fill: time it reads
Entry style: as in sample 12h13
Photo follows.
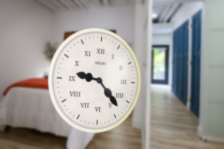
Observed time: 9h23
